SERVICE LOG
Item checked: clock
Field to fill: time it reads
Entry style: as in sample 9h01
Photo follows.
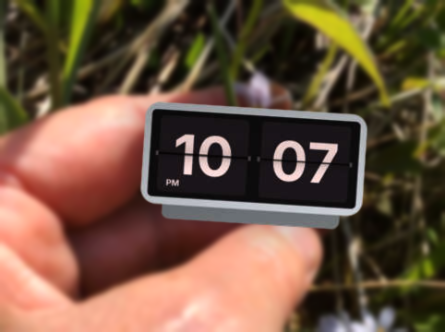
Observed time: 10h07
